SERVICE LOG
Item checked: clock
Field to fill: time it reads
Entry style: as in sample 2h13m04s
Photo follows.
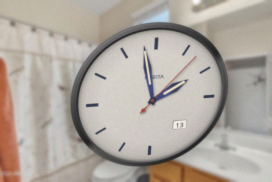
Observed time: 1h58m07s
